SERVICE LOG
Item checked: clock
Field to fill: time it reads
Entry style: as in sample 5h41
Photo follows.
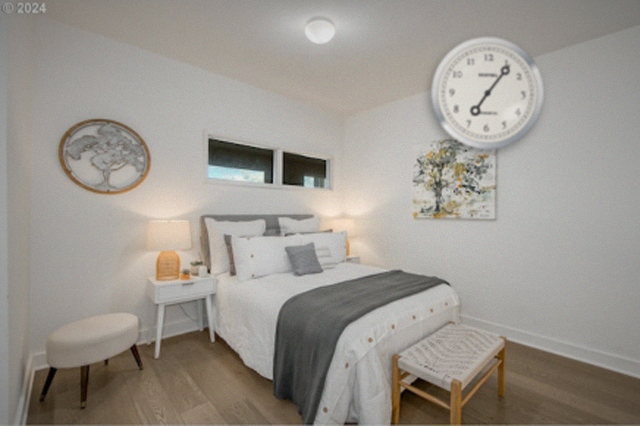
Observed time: 7h06
